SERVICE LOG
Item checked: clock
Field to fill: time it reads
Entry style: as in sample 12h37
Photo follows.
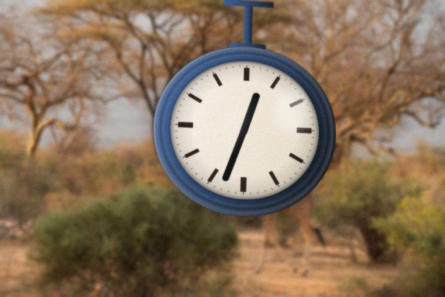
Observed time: 12h33
